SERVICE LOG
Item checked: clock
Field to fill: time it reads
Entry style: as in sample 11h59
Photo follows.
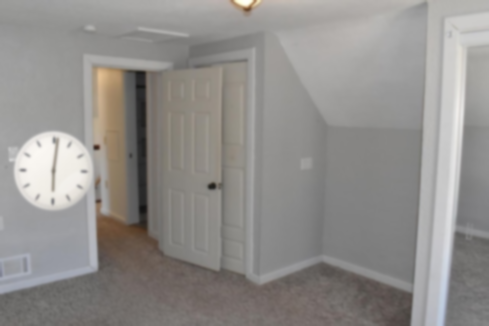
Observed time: 6h01
